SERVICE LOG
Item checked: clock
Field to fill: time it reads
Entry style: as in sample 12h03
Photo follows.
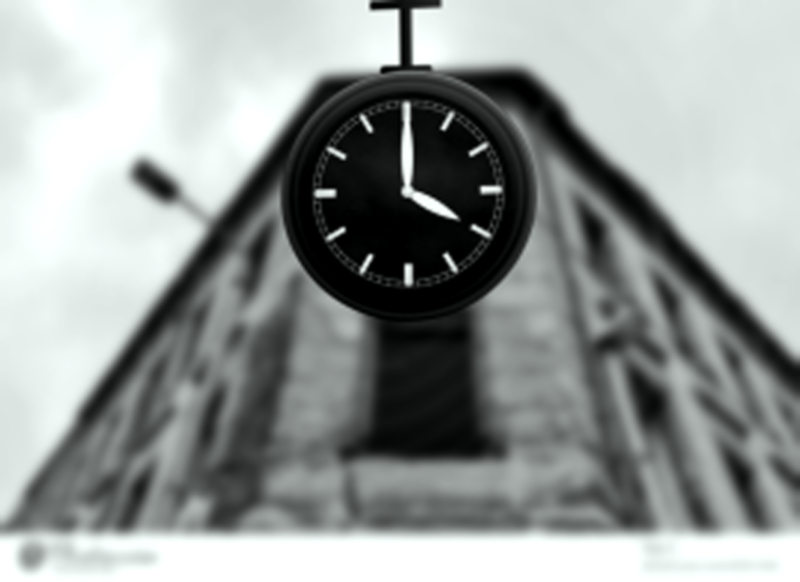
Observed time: 4h00
